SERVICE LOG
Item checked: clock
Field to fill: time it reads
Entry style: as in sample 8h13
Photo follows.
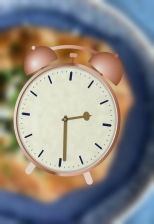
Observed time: 2h29
